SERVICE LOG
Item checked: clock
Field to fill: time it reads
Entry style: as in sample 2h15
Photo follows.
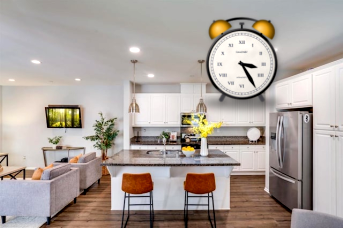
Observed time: 3h25
